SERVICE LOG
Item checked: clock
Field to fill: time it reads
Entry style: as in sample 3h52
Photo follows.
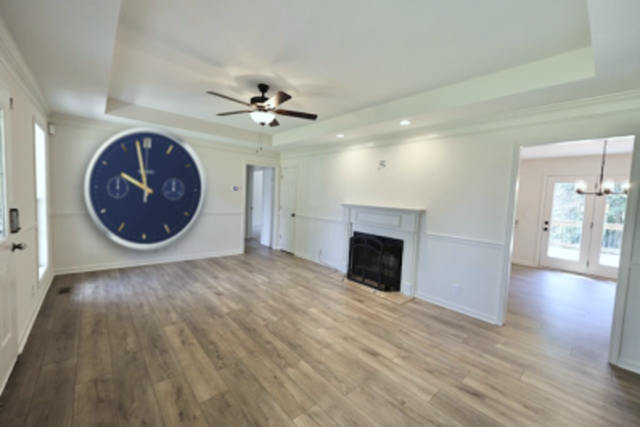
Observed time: 9h58
